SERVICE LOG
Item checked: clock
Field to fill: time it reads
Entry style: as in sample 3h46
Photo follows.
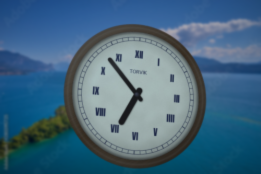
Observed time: 6h53
